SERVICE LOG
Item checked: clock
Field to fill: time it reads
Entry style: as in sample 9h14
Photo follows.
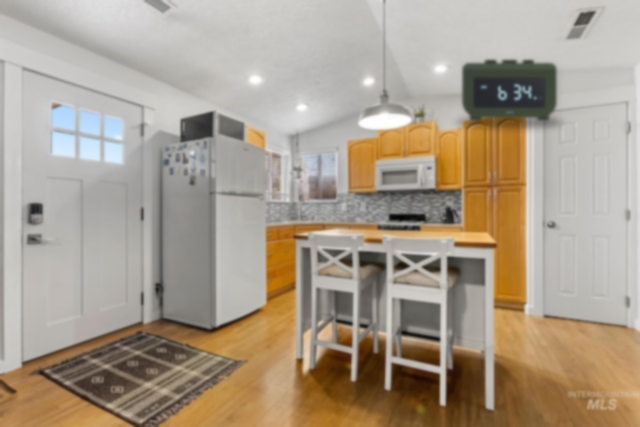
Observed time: 6h34
